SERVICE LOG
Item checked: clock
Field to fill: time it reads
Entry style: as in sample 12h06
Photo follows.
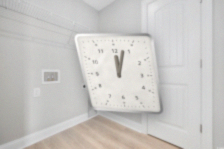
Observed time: 12h03
